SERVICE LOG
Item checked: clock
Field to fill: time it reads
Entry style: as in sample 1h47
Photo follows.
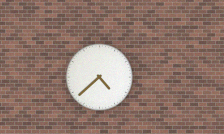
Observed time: 4h38
